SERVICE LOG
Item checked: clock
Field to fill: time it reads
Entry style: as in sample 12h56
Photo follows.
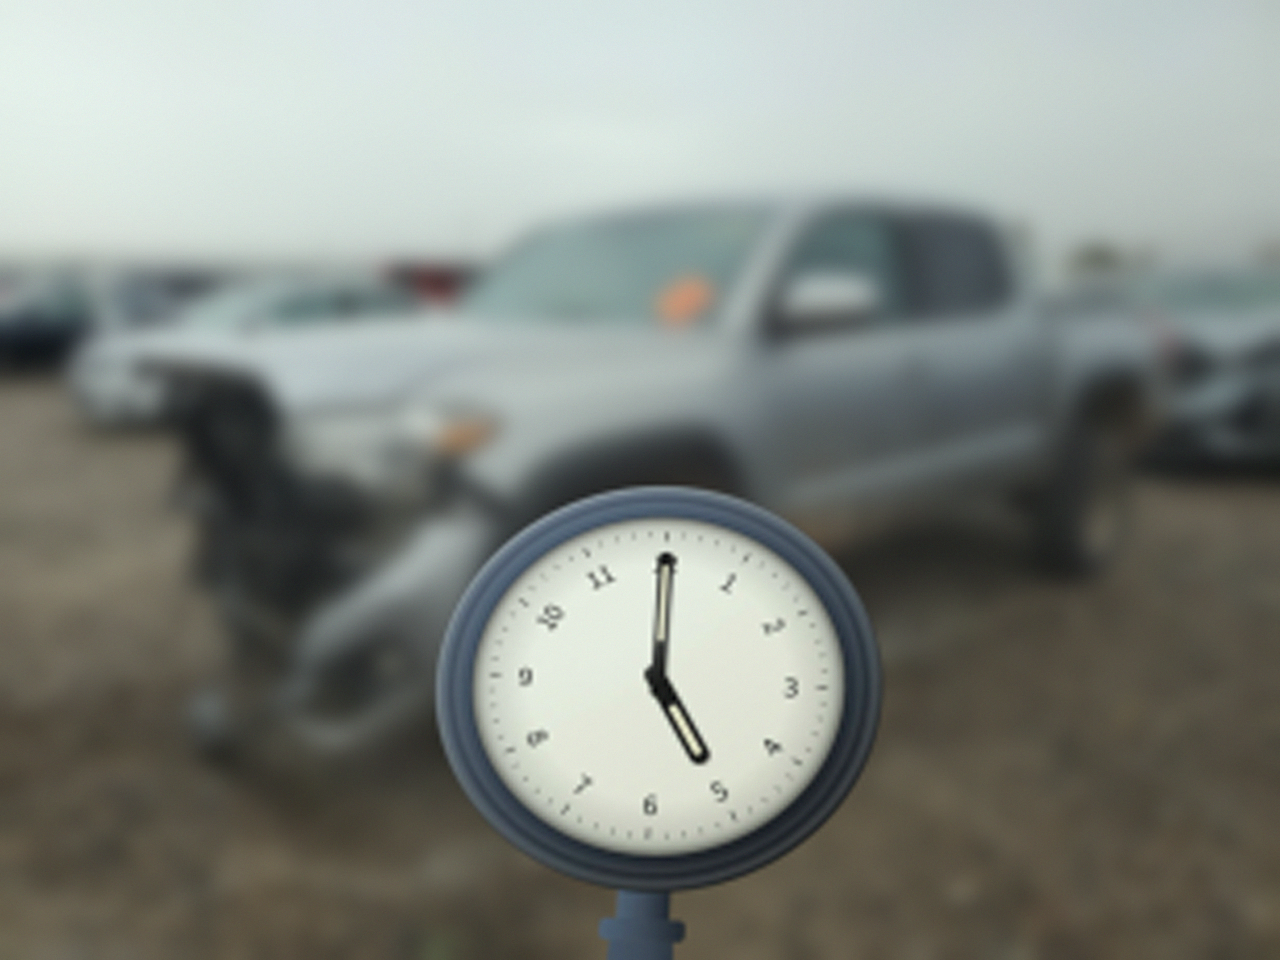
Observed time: 5h00
